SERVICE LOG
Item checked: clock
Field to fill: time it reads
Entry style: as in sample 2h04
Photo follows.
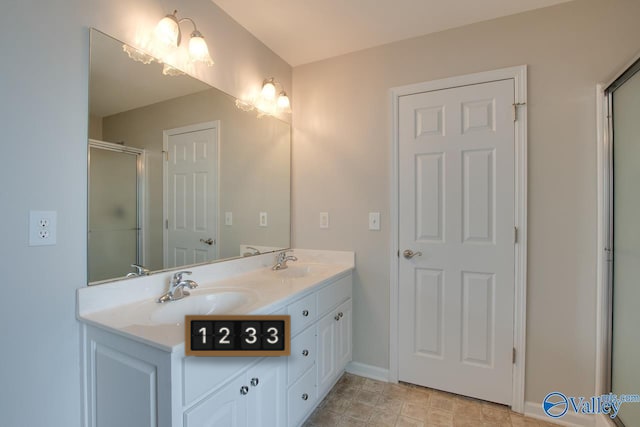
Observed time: 12h33
